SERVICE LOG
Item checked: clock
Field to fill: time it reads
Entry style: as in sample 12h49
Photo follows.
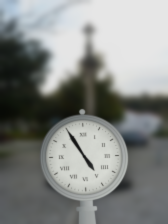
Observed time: 4h55
